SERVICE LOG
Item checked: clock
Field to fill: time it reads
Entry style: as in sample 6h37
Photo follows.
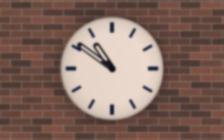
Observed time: 10h51
